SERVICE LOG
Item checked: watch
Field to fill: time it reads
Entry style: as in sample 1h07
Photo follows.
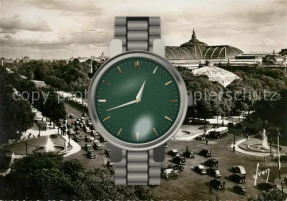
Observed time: 12h42
